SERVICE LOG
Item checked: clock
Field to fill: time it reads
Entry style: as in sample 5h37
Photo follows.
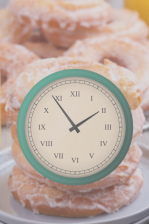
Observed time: 1h54
